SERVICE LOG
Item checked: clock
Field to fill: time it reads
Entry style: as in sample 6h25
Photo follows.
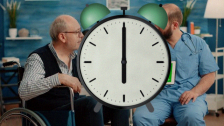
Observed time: 6h00
